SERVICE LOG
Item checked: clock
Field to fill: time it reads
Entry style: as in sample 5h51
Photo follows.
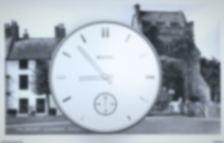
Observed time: 8h53
